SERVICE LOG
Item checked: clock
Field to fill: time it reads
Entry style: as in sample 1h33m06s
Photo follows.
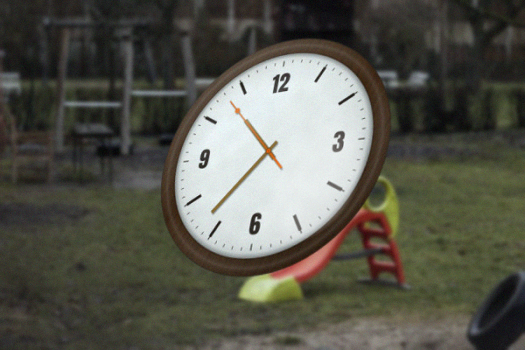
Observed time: 10h36m53s
